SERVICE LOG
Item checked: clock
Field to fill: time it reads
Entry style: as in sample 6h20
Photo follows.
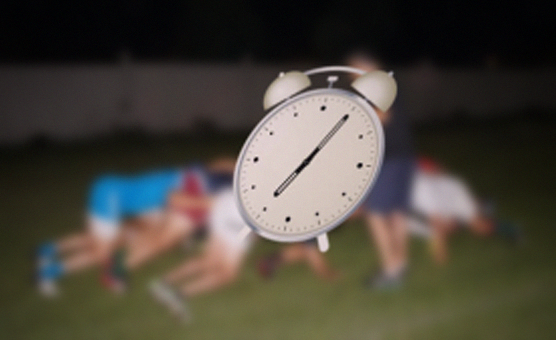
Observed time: 7h05
